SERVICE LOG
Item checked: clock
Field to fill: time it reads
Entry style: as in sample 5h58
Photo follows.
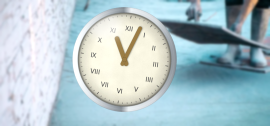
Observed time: 11h03
